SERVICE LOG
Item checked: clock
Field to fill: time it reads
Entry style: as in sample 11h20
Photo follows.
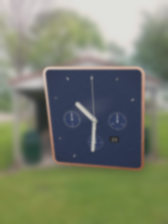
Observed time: 10h31
